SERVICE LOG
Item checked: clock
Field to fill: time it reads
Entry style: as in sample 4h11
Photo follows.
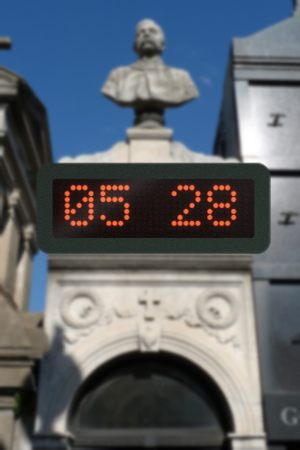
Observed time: 5h28
